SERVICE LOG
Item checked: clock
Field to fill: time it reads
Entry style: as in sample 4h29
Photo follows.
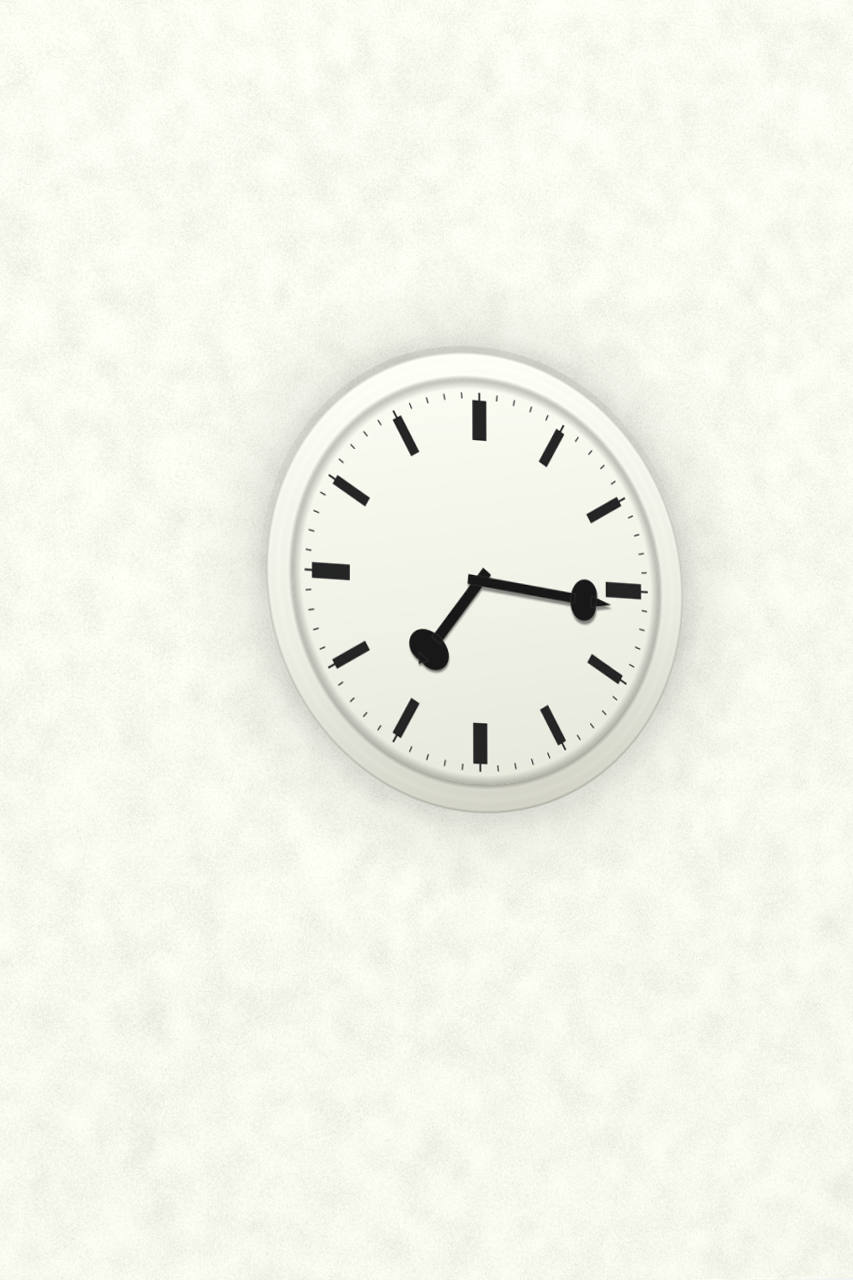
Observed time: 7h16
